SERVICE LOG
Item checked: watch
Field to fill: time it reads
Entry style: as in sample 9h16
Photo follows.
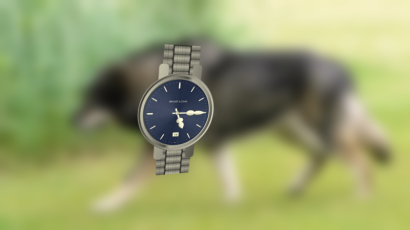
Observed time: 5h15
